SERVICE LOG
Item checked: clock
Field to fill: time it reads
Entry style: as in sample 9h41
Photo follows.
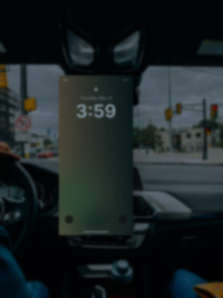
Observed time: 3h59
